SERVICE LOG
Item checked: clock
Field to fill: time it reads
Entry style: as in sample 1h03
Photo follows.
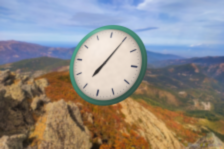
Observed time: 7h05
